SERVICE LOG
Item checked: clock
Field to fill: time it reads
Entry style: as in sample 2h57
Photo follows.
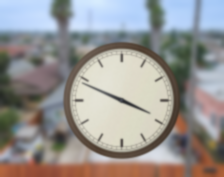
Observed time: 3h49
